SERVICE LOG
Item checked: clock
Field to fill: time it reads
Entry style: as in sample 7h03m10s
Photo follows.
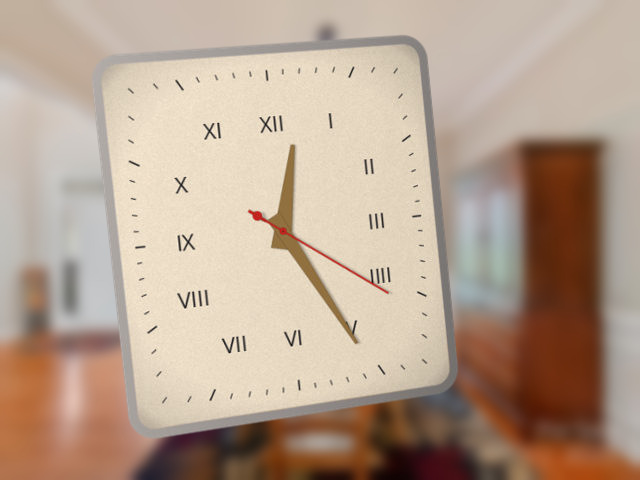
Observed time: 12h25m21s
